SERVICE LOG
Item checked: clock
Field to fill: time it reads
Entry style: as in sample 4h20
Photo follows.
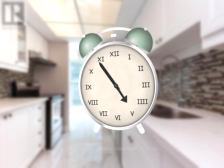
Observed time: 4h54
